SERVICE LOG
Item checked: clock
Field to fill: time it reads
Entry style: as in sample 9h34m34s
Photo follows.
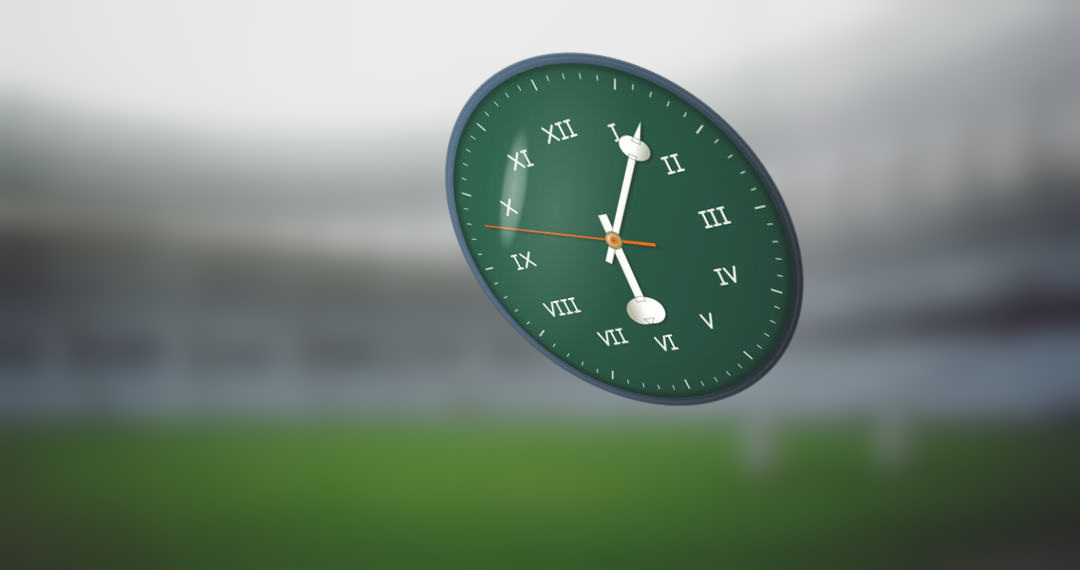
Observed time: 6h06m48s
